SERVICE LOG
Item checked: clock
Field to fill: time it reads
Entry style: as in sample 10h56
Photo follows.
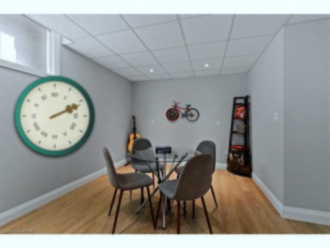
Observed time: 2h11
